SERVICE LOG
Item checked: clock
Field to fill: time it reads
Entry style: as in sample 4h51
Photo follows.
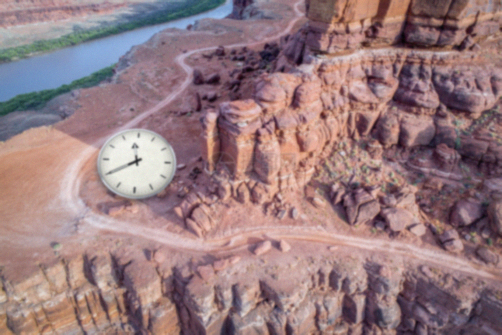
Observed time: 11h40
